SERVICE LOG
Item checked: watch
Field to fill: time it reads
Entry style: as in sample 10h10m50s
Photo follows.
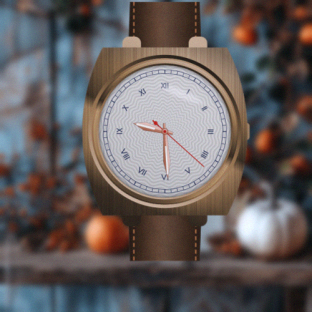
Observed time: 9h29m22s
